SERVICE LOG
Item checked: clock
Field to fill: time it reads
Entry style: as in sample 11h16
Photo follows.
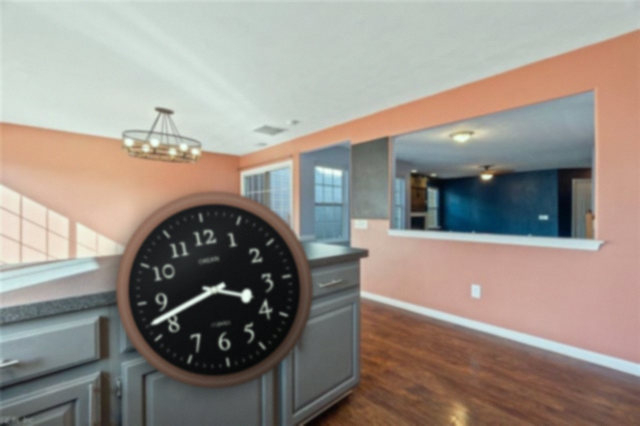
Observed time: 3h42
